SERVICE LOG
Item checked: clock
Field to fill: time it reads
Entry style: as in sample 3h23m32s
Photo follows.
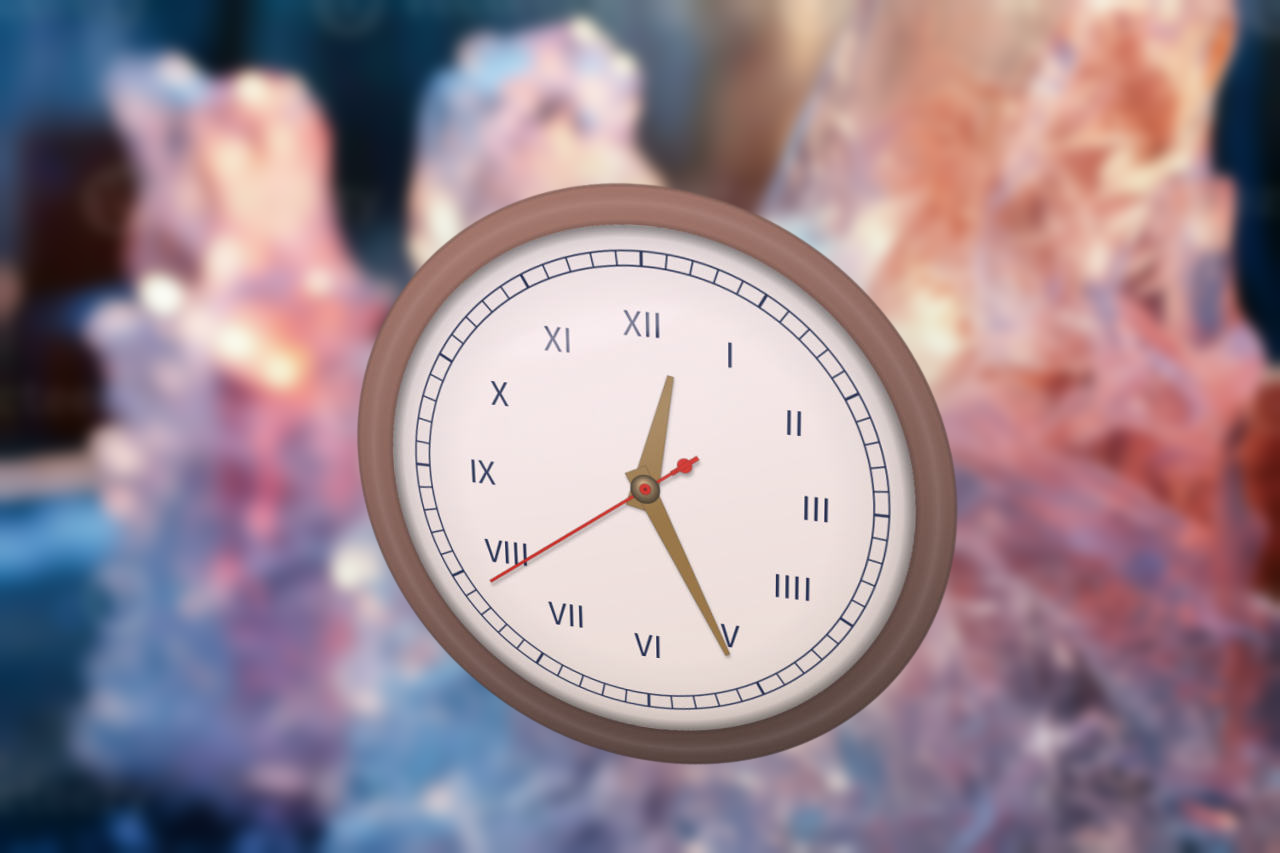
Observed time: 12h25m39s
